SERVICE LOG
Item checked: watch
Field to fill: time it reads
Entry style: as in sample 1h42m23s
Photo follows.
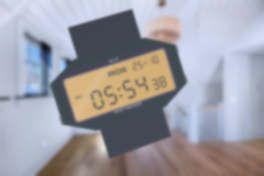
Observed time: 5h54m38s
